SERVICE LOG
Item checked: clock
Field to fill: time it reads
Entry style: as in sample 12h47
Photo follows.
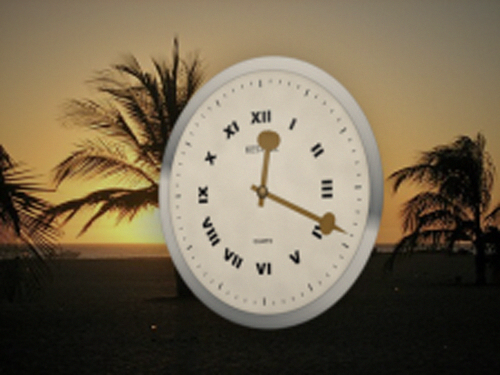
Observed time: 12h19
